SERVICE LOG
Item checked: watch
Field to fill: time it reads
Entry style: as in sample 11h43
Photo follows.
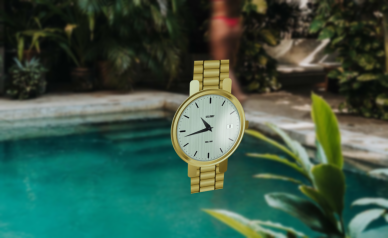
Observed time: 10h43
